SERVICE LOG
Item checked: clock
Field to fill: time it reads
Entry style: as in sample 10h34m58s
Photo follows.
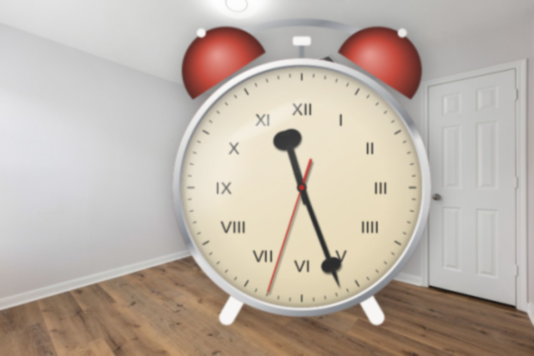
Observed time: 11h26m33s
